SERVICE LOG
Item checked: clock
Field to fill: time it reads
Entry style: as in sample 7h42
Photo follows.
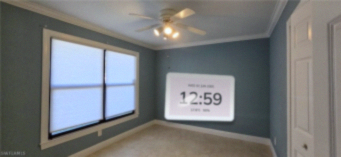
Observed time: 12h59
